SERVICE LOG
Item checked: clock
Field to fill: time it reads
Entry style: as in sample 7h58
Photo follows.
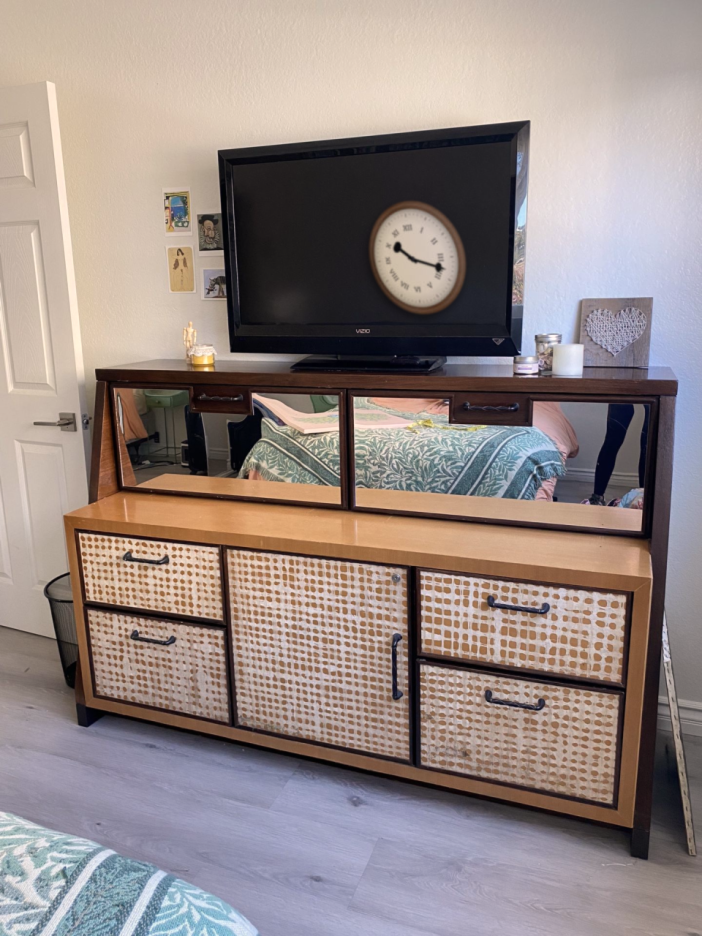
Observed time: 10h18
